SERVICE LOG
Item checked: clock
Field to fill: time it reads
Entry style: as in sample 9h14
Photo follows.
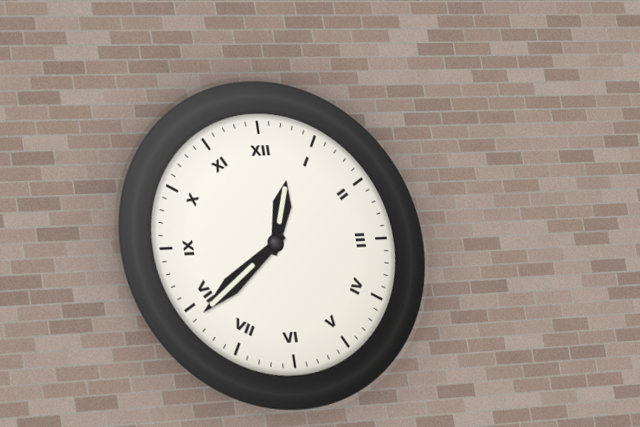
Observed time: 12h39
